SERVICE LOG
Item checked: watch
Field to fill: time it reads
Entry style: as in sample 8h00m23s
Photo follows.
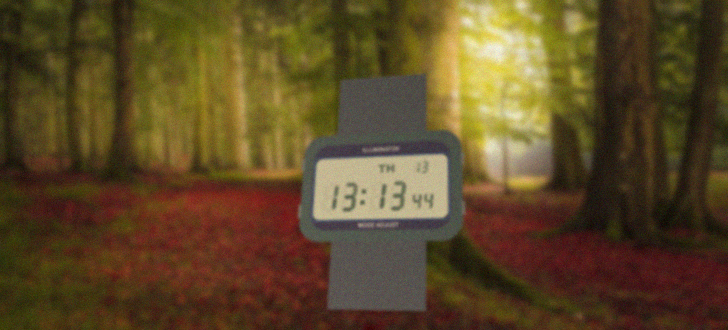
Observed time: 13h13m44s
